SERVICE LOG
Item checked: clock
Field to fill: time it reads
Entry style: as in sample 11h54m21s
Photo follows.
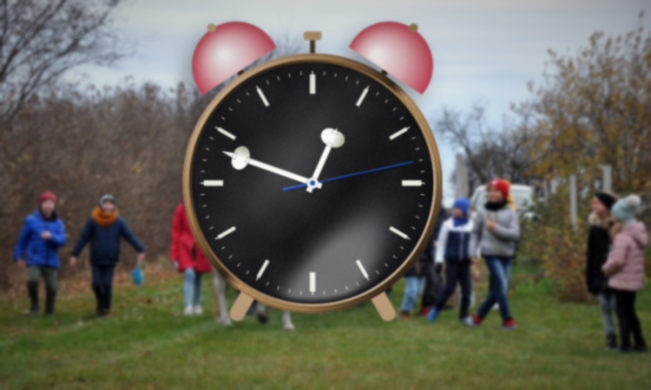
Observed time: 12h48m13s
